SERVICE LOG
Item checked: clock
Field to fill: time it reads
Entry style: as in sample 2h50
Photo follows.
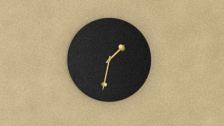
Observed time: 1h32
